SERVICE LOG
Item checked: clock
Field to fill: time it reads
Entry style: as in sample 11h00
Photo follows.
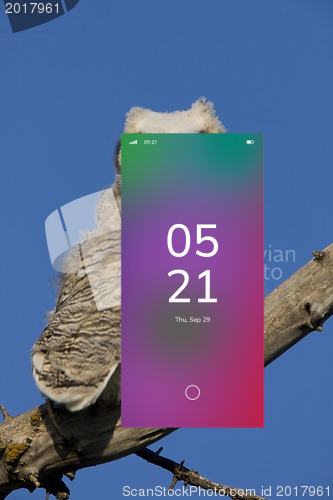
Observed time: 5h21
